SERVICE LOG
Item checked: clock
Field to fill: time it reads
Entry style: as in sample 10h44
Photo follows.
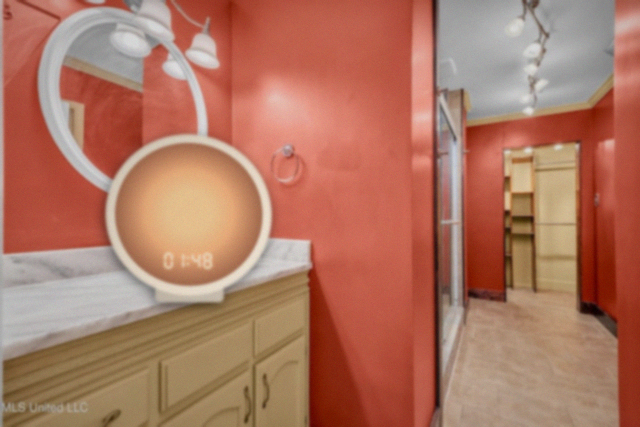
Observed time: 1h48
